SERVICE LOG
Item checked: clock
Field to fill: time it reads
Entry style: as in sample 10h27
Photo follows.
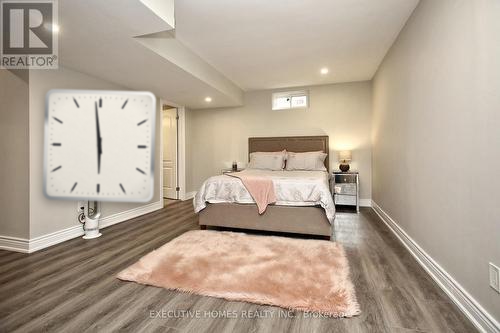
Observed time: 5h59
